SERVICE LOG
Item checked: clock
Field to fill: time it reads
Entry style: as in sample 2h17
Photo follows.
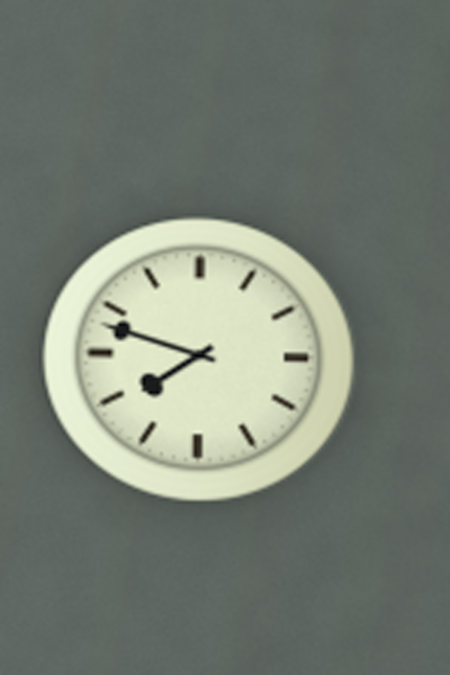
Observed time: 7h48
